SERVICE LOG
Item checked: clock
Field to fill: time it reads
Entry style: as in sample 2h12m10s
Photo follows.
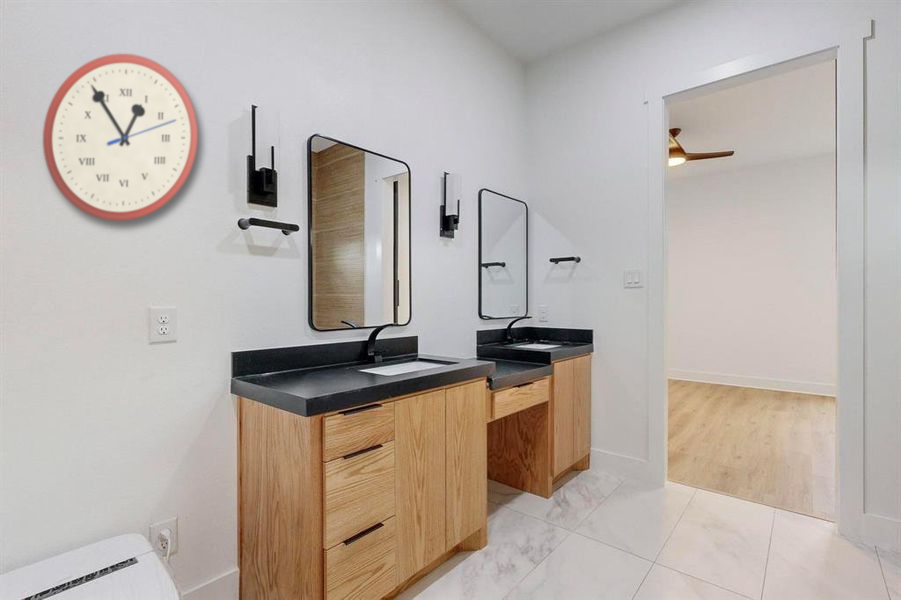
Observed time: 12h54m12s
